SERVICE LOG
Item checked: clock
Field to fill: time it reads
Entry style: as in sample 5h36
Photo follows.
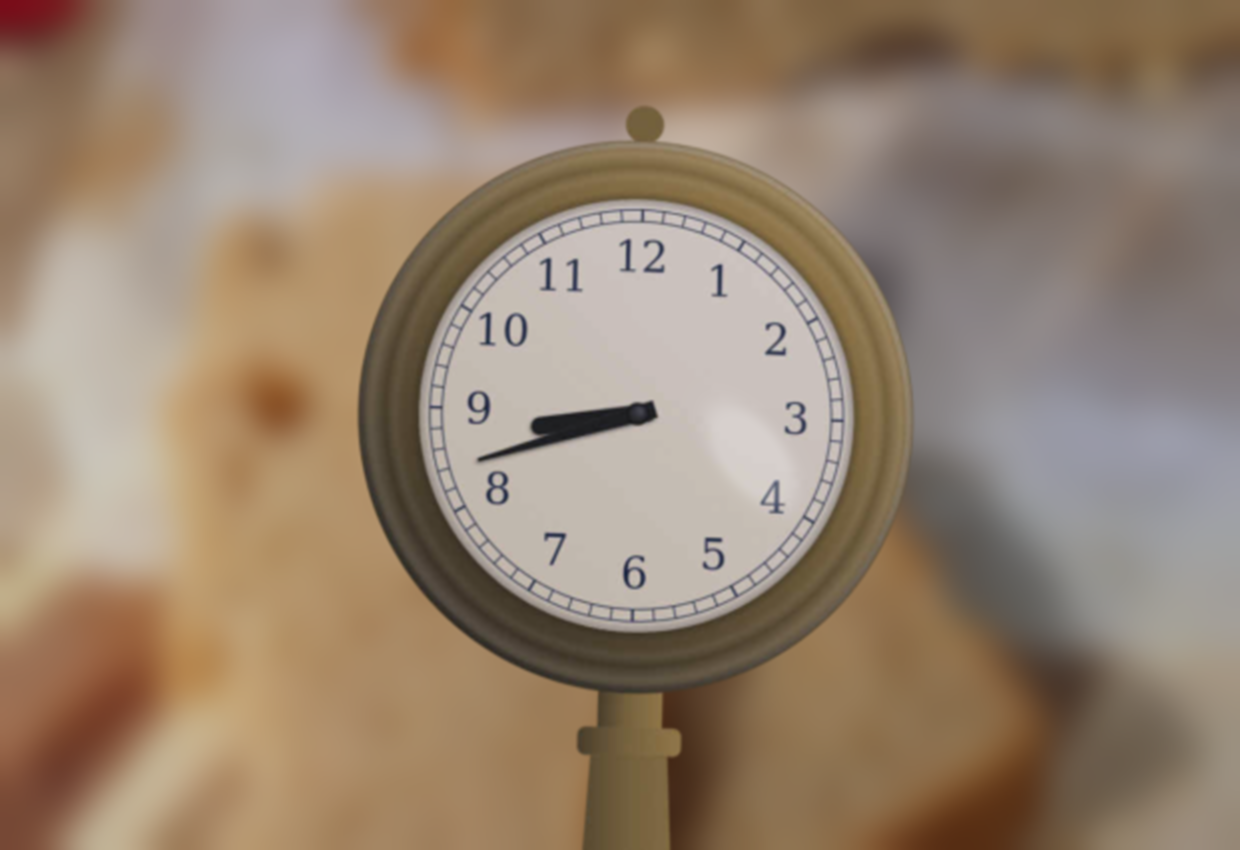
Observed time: 8h42
